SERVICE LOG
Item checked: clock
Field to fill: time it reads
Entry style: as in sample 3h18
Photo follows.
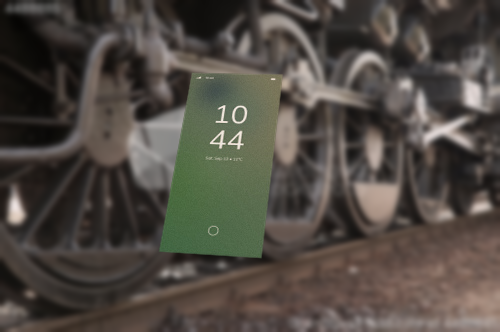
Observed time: 10h44
